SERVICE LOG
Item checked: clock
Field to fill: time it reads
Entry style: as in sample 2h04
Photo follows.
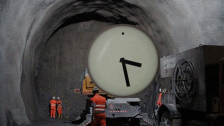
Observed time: 3h28
